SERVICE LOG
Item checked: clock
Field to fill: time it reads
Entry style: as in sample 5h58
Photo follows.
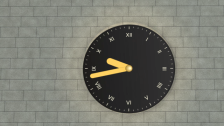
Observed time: 9h43
